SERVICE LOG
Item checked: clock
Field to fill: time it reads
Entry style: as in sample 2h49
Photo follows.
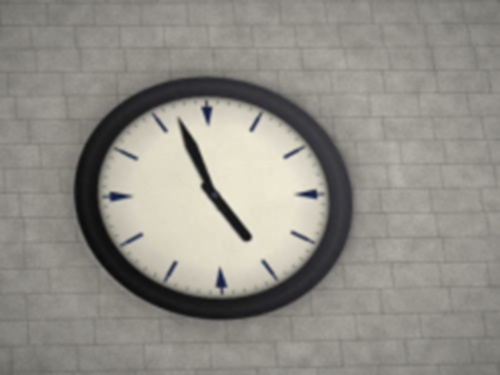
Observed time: 4h57
